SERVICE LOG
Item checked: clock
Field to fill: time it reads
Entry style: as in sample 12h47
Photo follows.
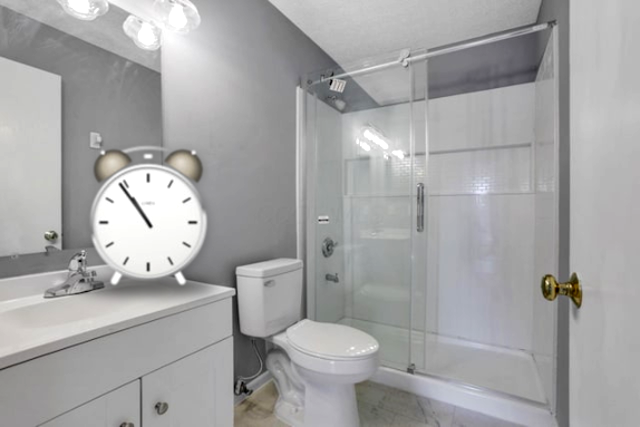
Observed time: 10h54
